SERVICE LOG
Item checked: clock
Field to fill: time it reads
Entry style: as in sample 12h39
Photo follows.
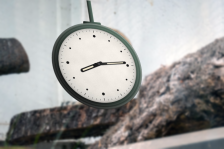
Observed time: 8h14
